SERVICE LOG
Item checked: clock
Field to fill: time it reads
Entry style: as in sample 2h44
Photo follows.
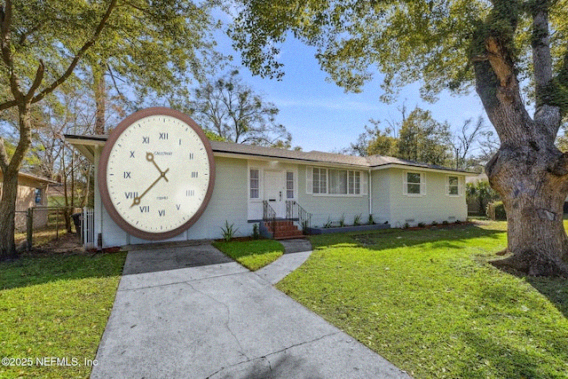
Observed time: 10h38
